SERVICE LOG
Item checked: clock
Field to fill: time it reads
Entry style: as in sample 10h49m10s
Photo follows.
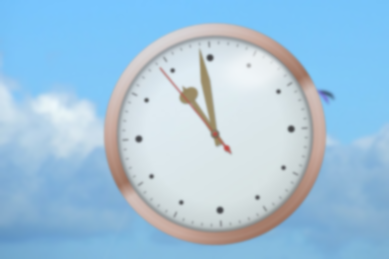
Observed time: 10h58m54s
